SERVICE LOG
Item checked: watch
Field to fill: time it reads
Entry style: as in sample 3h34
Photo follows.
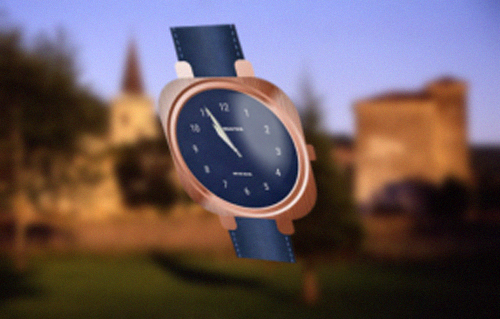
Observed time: 10h56
